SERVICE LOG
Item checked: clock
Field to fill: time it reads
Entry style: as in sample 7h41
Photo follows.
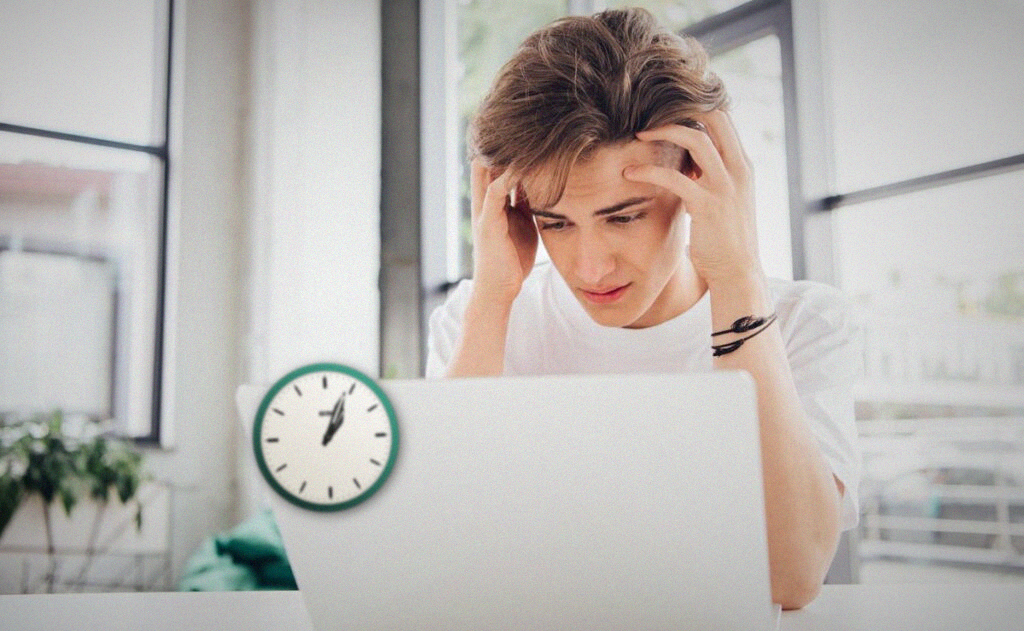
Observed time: 1h04
